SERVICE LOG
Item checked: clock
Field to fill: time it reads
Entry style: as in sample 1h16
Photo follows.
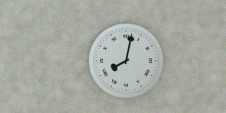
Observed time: 8h02
